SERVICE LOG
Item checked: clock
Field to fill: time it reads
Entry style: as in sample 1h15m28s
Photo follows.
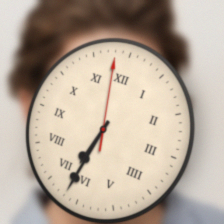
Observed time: 6h31m58s
